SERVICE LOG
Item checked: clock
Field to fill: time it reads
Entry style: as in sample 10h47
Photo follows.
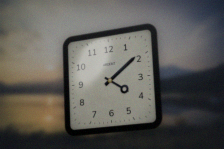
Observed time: 4h09
